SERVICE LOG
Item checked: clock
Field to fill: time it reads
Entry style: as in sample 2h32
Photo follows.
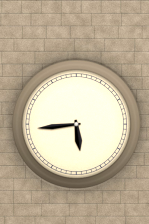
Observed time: 5h44
